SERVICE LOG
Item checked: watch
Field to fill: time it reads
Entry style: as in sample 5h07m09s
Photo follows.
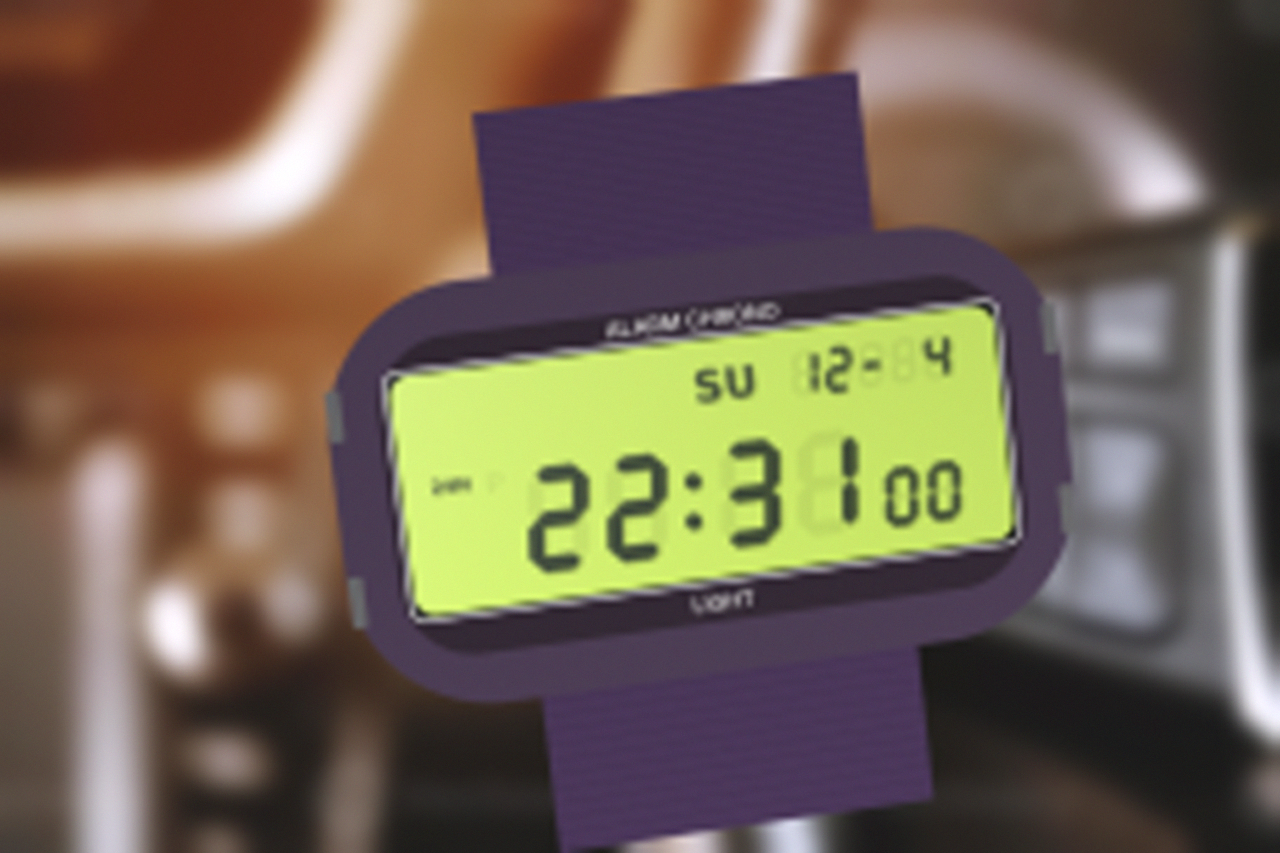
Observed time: 22h31m00s
